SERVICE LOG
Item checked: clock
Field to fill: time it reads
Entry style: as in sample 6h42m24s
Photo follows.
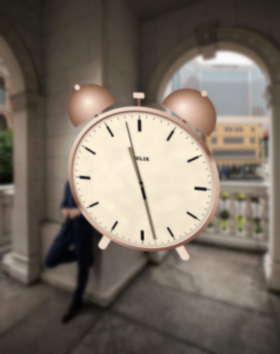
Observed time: 11h27m58s
